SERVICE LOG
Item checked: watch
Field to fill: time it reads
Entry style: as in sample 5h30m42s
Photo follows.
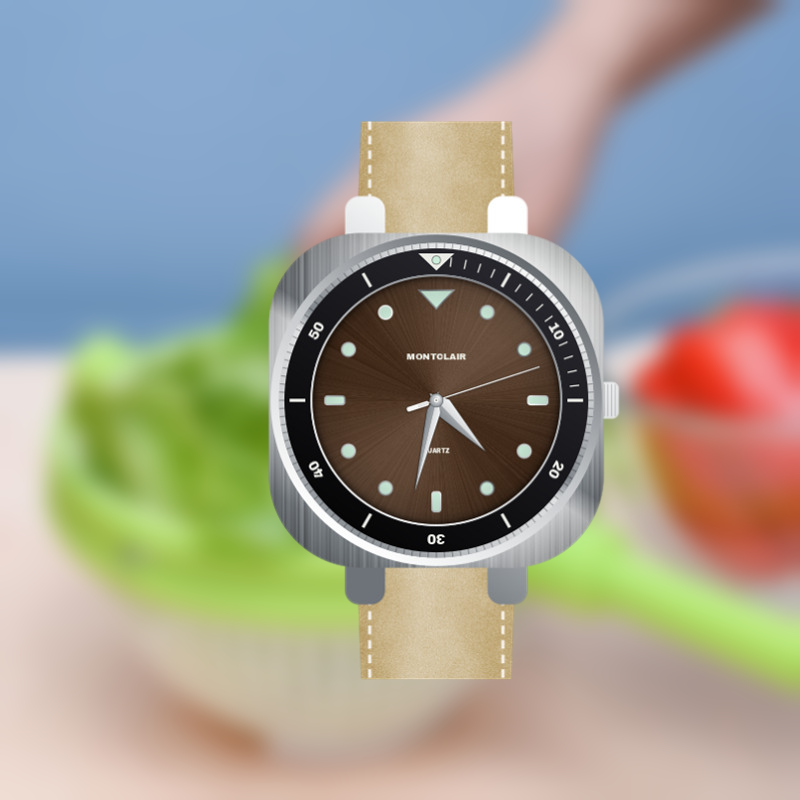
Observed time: 4h32m12s
